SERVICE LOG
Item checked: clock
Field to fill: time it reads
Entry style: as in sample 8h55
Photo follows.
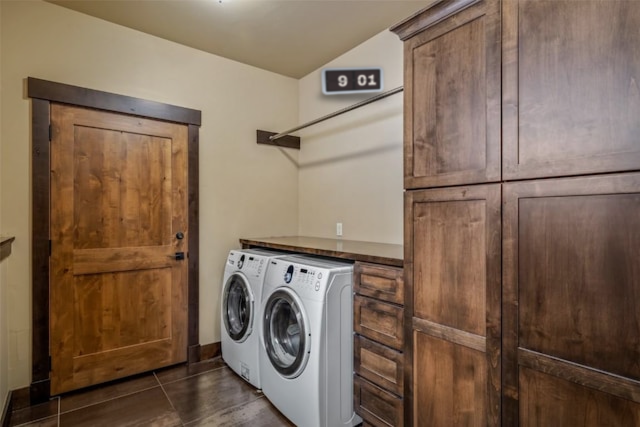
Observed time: 9h01
